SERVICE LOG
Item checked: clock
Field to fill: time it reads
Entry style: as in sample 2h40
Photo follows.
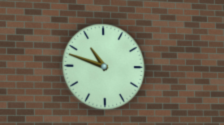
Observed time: 10h48
